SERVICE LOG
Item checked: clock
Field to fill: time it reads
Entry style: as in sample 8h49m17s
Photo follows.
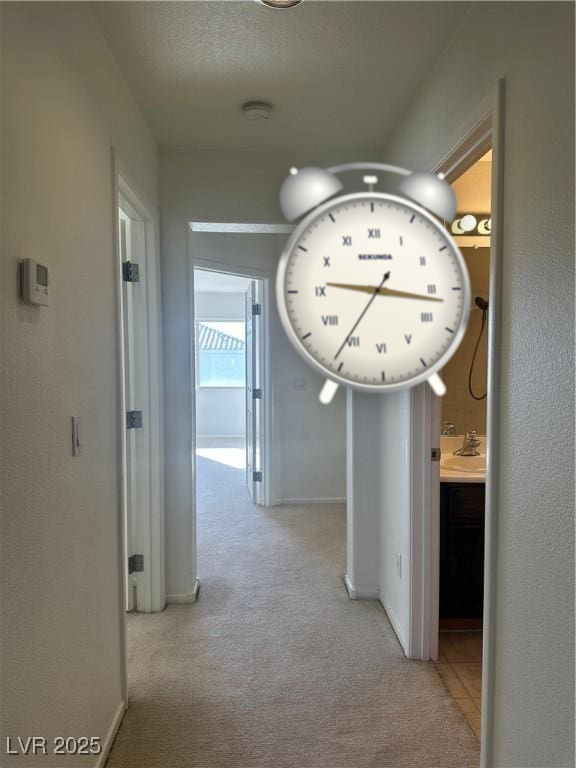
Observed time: 9h16m36s
